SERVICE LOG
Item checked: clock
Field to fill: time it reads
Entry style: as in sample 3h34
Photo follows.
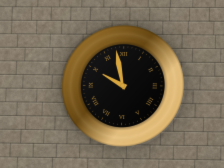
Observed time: 9h58
